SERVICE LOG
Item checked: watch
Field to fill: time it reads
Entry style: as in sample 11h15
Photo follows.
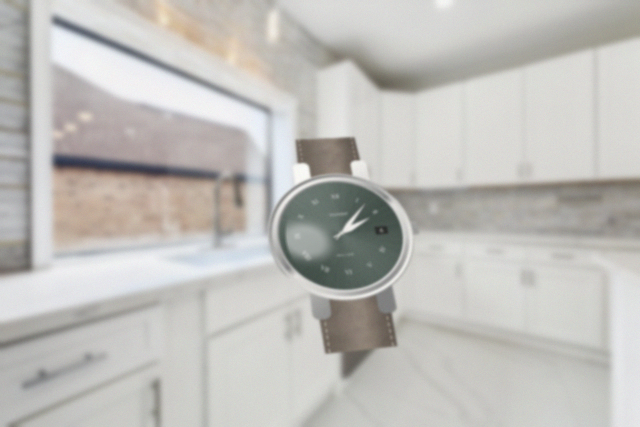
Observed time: 2h07
